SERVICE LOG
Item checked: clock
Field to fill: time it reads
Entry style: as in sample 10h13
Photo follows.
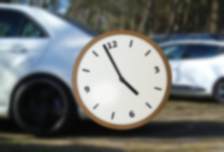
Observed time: 4h58
